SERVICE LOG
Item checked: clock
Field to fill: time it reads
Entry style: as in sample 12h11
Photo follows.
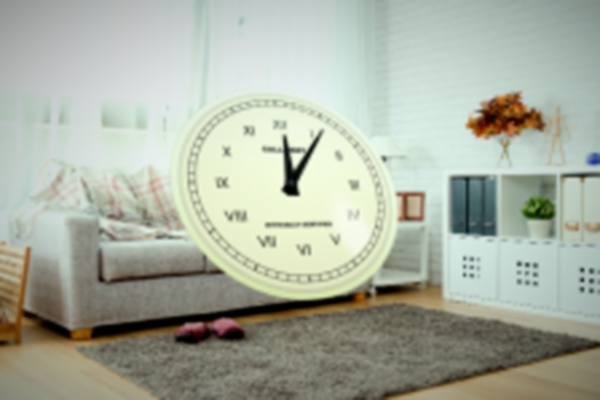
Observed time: 12h06
